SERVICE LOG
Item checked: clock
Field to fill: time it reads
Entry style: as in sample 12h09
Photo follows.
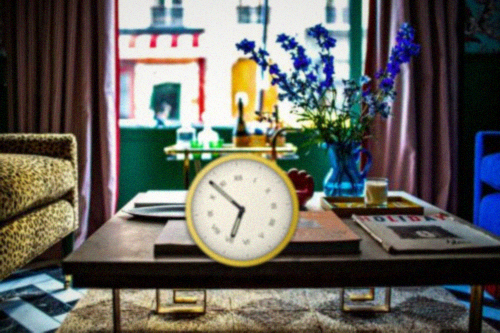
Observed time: 6h53
